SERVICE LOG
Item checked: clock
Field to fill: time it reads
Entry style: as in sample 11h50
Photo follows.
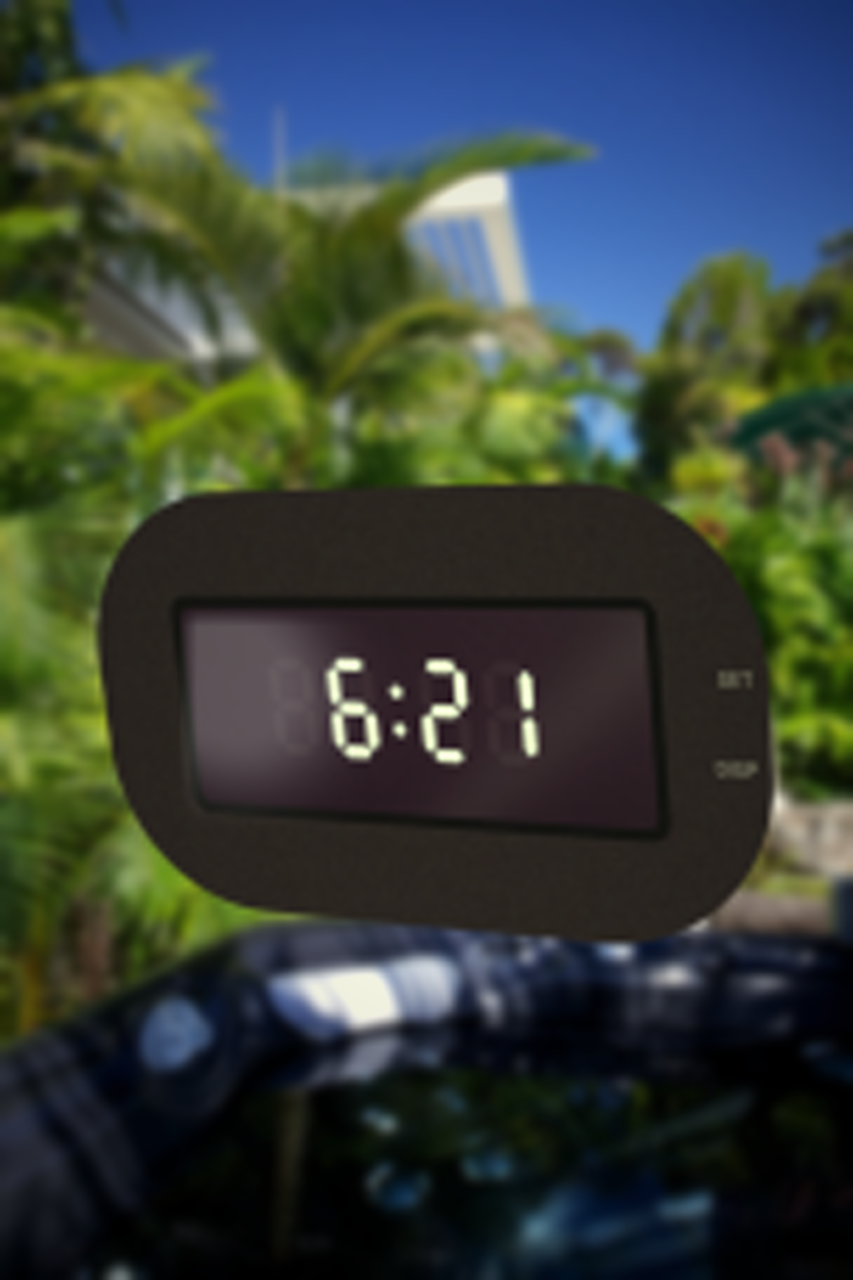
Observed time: 6h21
